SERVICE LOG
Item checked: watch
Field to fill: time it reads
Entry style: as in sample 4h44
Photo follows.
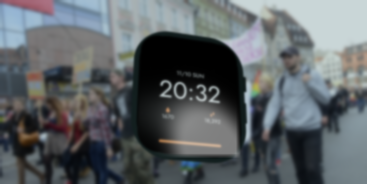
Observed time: 20h32
